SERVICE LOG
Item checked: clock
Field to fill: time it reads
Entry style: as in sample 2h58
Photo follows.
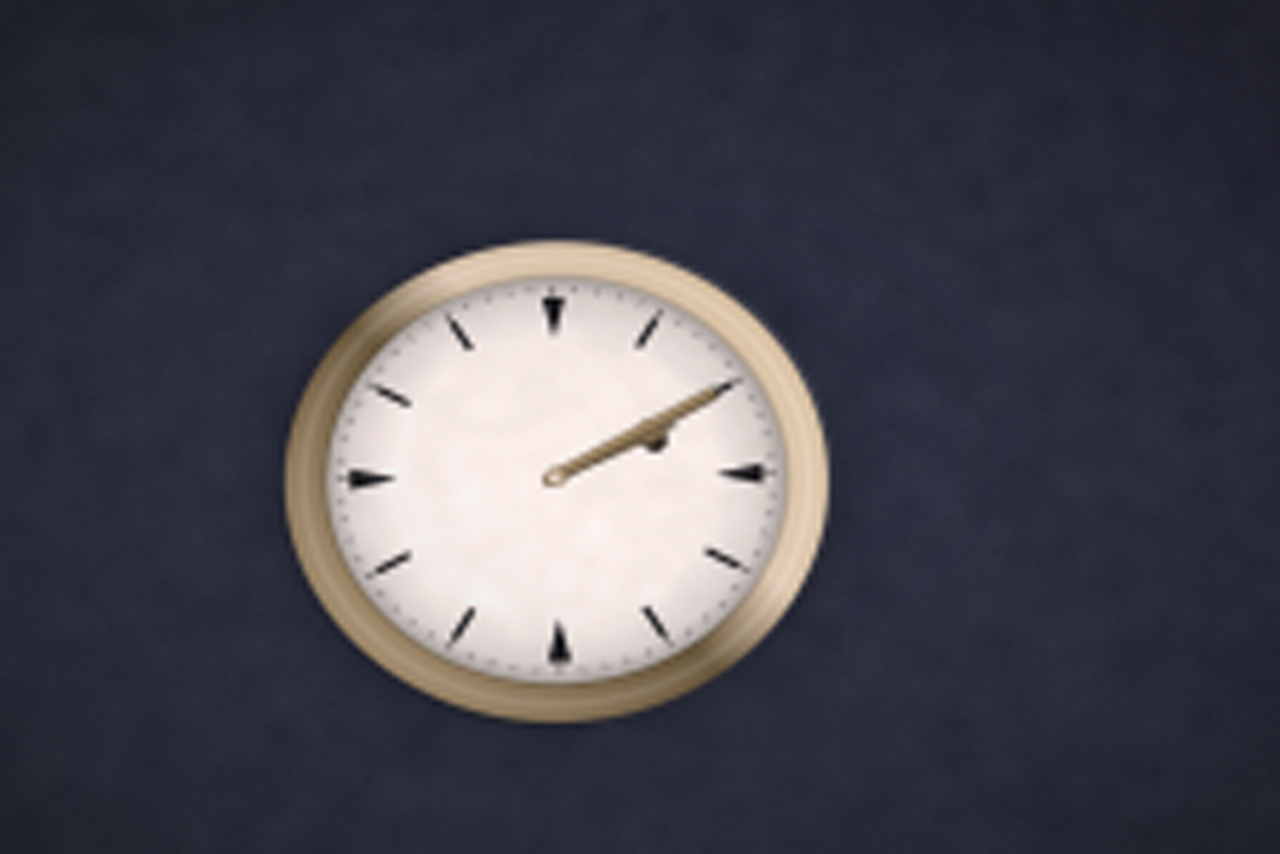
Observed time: 2h10
